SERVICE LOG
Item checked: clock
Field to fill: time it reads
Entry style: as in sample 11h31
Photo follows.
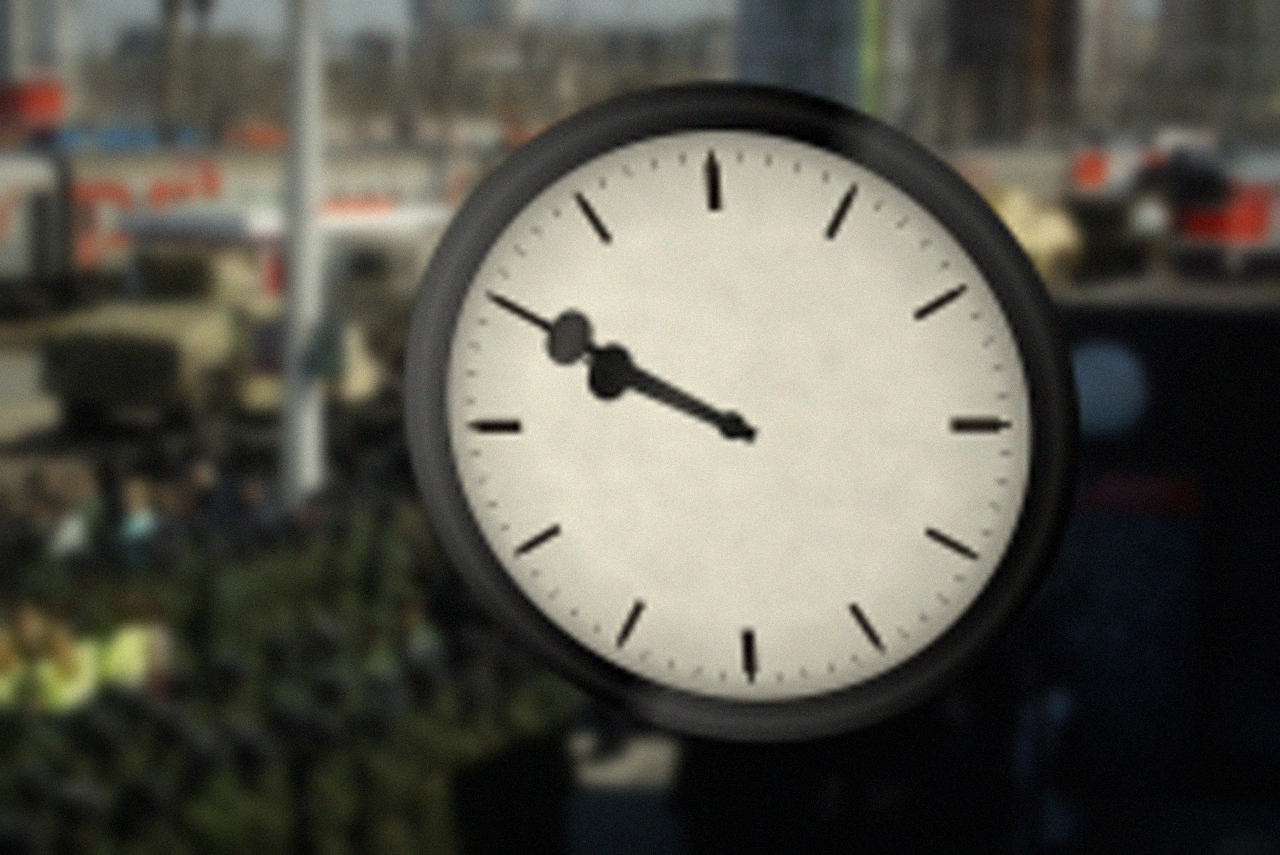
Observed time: 9h50
